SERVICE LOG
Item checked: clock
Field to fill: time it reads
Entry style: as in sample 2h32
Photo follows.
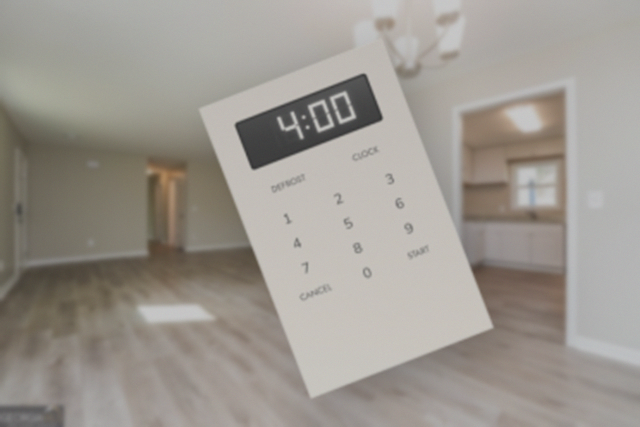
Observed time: 4h00
